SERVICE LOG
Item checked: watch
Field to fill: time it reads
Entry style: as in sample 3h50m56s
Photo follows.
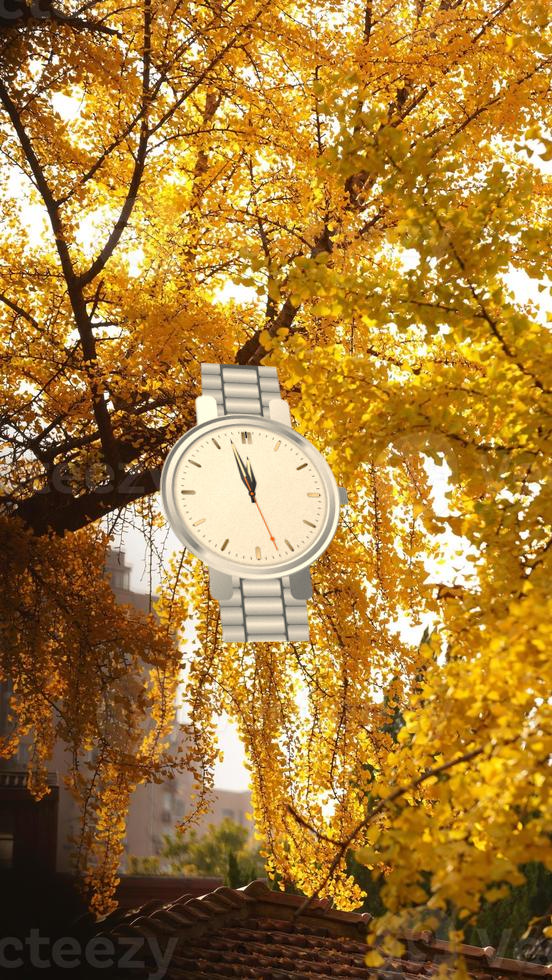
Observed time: 11h57m27s
